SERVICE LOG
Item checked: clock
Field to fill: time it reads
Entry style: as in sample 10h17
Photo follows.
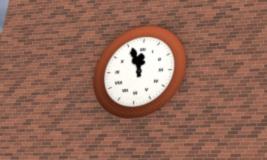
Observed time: 11h56
